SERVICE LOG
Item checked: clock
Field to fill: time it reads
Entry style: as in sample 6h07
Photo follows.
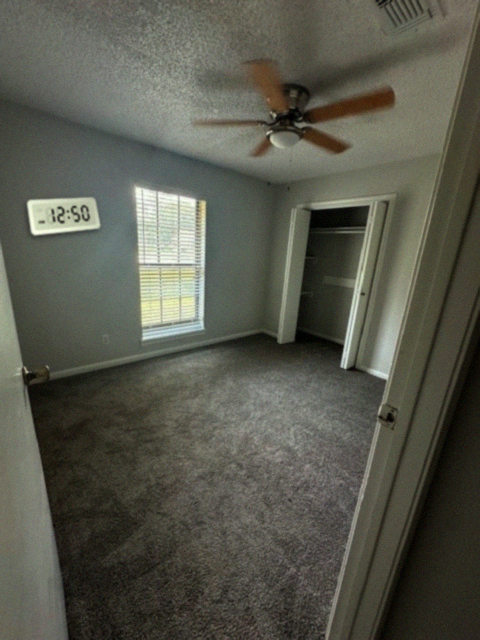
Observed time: 12h50
